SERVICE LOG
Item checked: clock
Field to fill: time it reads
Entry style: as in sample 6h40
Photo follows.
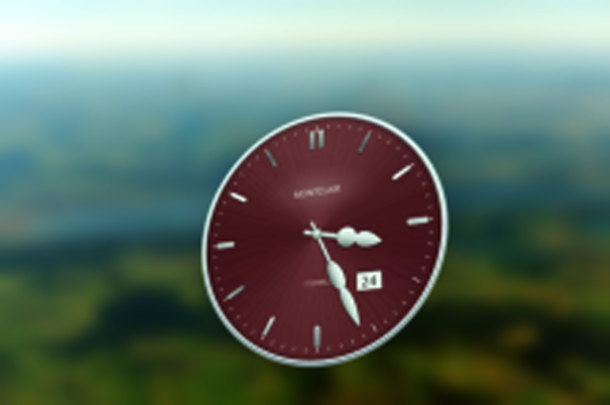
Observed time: 3h26
